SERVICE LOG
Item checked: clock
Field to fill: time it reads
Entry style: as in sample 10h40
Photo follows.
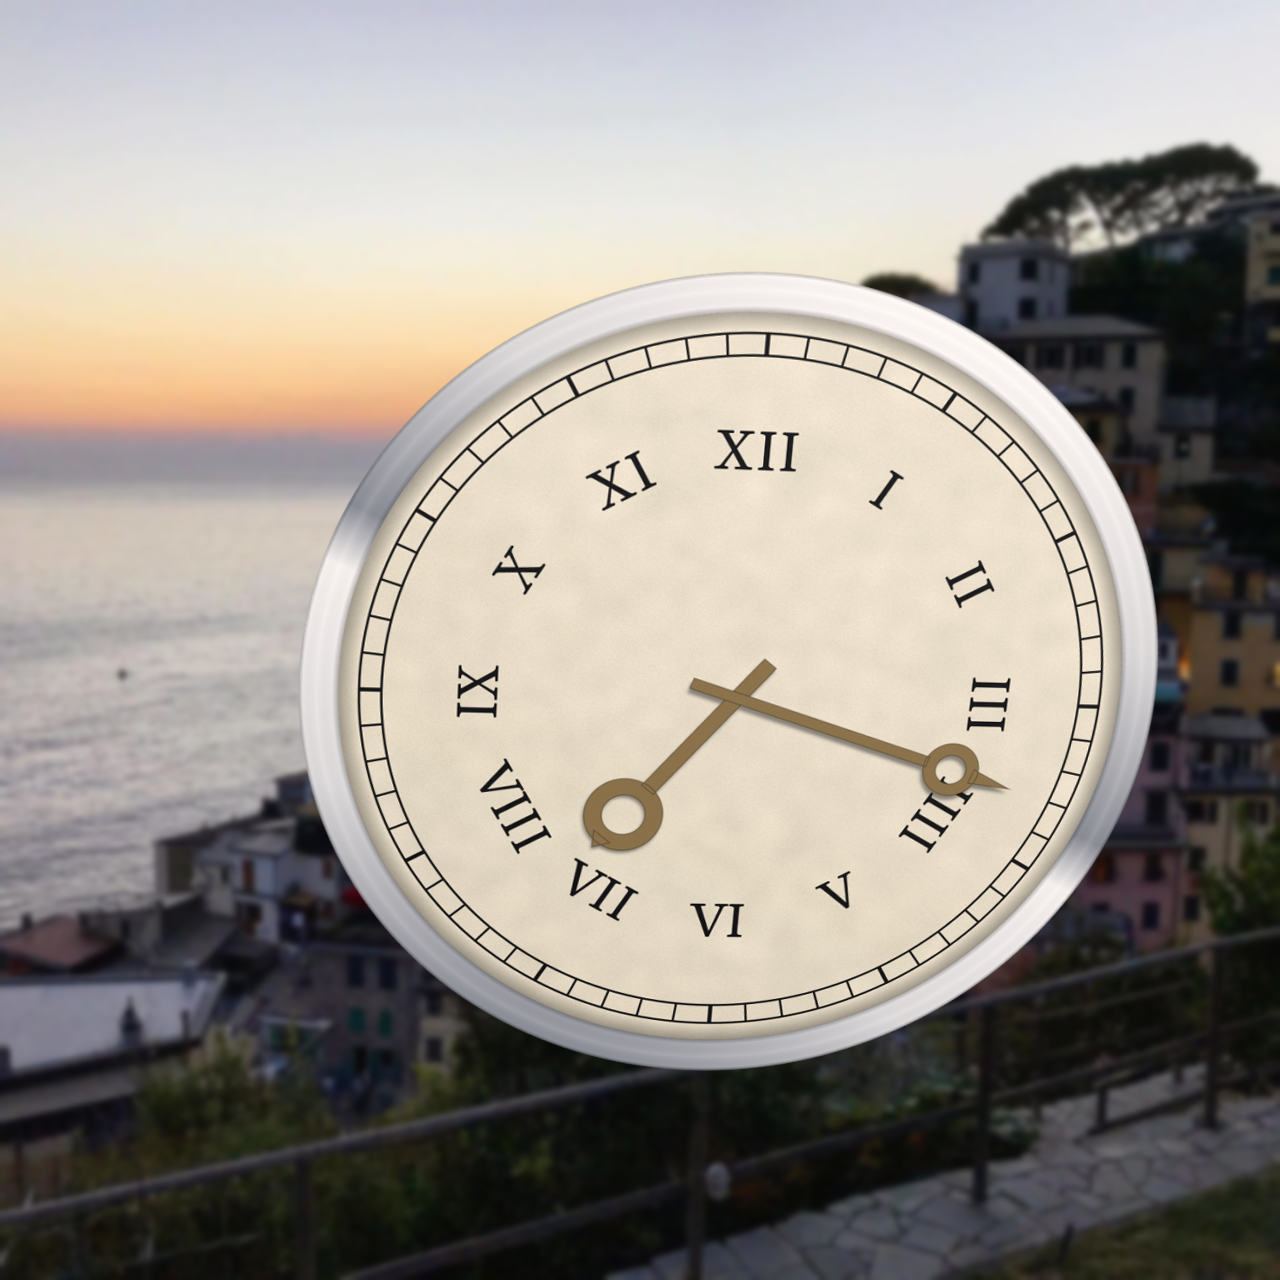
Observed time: 7h18
